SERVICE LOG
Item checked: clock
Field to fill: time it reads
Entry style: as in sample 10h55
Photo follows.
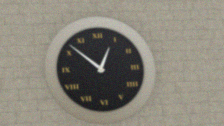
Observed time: 12h52
